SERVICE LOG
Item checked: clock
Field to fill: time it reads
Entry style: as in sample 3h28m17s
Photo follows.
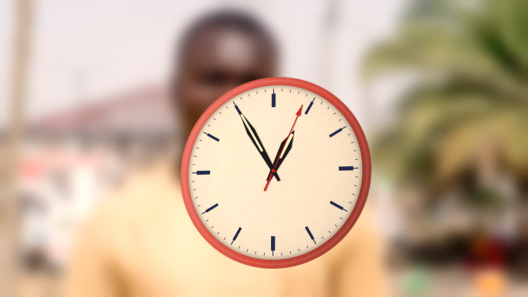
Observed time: 12h55m04s
